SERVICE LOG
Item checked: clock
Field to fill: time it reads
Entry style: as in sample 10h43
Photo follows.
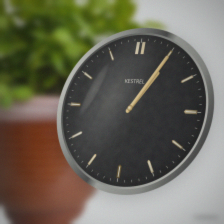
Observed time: 1h05
